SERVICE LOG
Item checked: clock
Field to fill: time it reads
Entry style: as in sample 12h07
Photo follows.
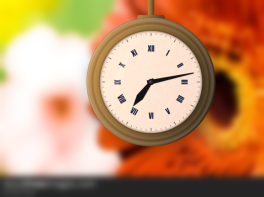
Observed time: 7h13
